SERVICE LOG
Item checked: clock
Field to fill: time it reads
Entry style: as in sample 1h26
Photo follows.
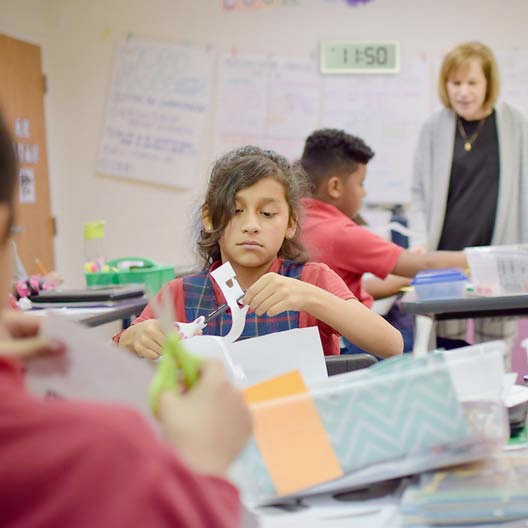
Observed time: 11h50
